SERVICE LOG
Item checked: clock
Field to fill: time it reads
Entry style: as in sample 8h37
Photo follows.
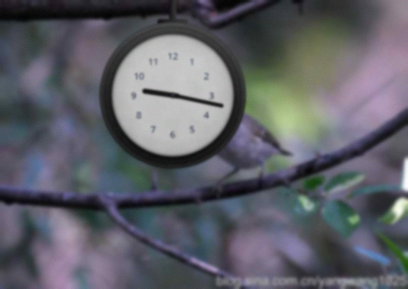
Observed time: 9h17
